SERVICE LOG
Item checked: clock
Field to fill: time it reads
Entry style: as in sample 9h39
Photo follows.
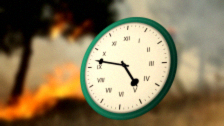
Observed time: 4h47
